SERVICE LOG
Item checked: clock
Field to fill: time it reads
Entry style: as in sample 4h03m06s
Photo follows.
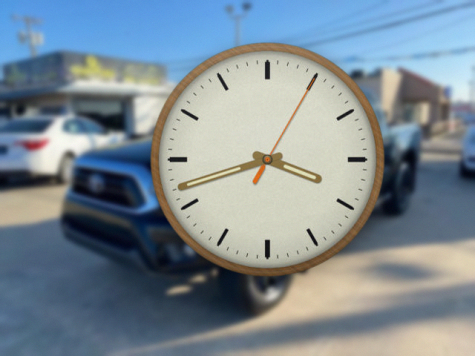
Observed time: 3h42m05s
